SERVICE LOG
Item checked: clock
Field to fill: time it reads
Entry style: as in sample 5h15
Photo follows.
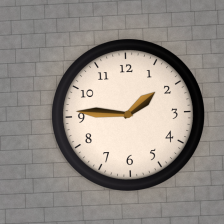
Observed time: 1h46
